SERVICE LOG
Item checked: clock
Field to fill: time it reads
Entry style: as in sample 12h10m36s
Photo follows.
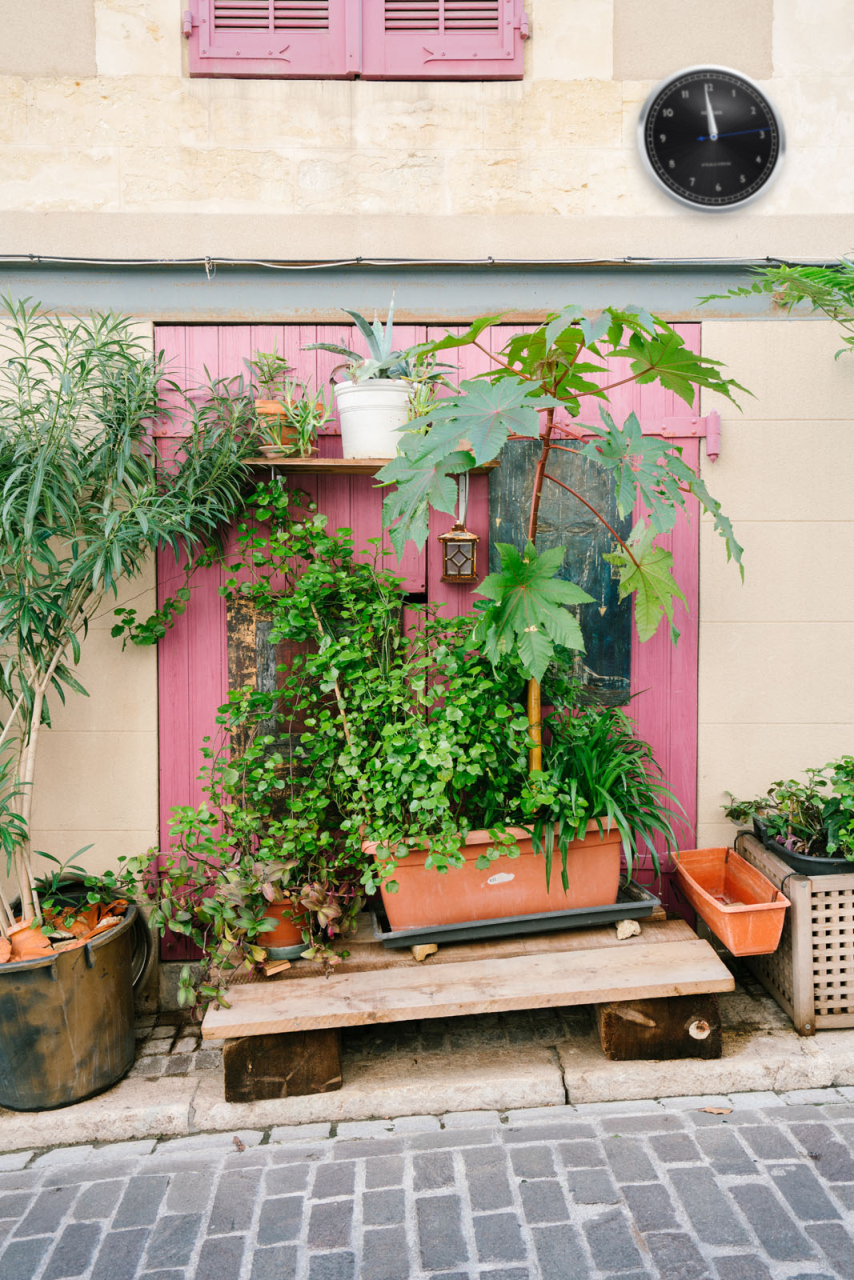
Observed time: 11h59m14s
